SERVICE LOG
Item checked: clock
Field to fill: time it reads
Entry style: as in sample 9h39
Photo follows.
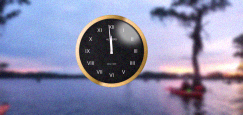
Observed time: 11h59
